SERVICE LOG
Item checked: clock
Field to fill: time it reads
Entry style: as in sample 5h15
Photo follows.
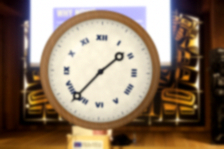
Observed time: 1h37
